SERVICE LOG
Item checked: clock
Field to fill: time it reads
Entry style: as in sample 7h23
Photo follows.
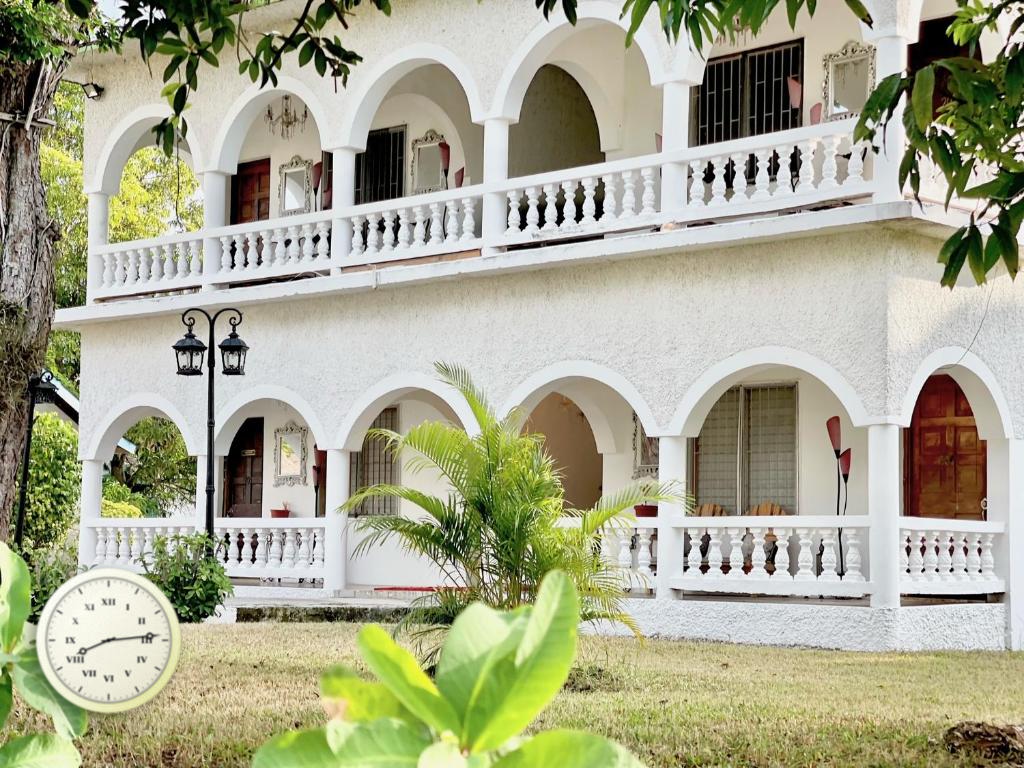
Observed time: 8h14
